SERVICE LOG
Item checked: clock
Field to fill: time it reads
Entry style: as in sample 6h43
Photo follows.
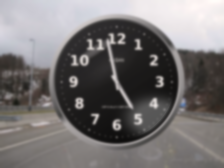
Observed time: 4h58
